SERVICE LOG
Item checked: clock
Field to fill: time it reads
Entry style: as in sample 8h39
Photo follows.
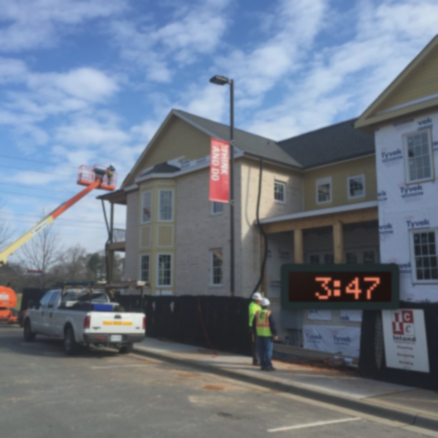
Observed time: 3h47
